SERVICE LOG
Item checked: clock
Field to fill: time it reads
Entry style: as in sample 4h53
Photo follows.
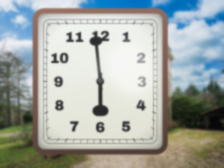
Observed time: 5h59
